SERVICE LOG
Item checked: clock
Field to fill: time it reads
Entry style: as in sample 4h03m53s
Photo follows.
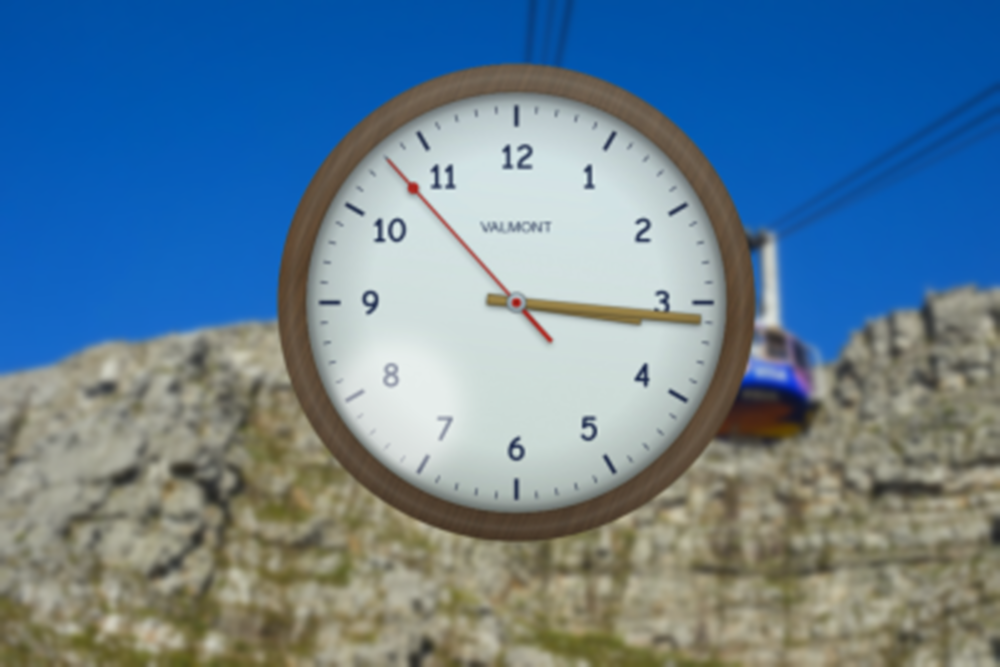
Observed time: 3h15m53s
